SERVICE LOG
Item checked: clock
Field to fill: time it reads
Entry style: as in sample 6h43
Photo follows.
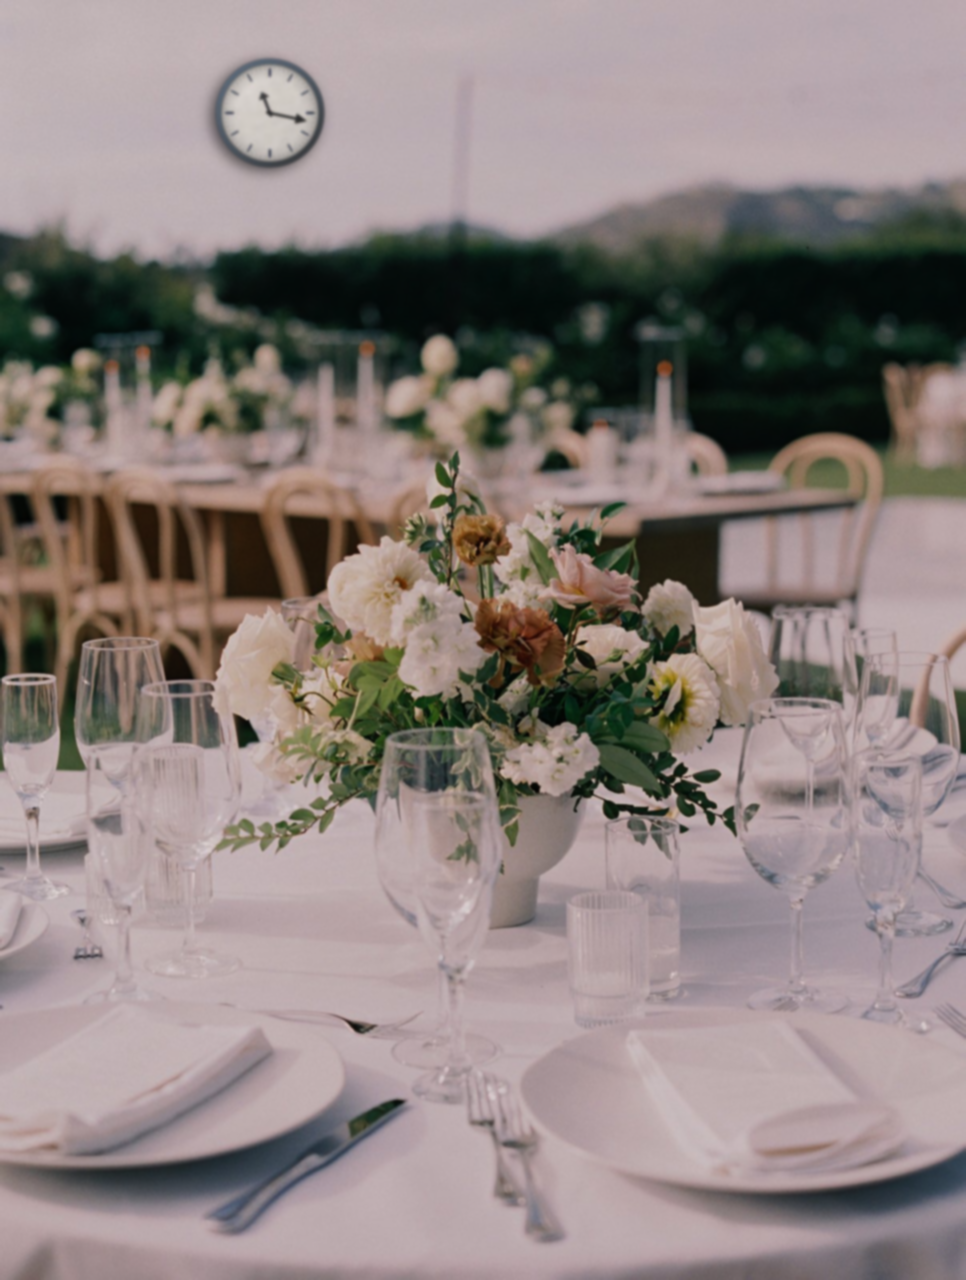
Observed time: 11h17
